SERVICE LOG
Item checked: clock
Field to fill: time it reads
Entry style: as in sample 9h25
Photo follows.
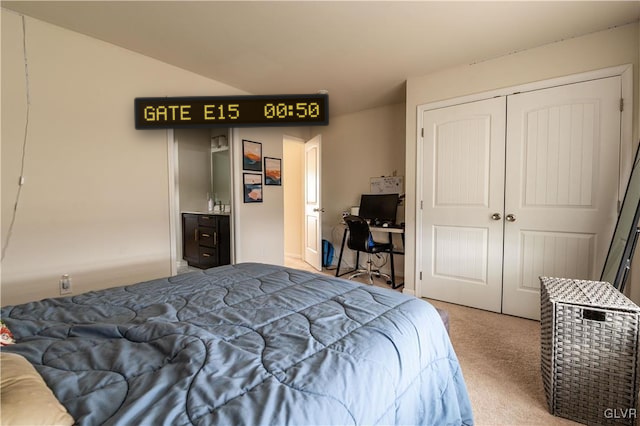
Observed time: 0h50
